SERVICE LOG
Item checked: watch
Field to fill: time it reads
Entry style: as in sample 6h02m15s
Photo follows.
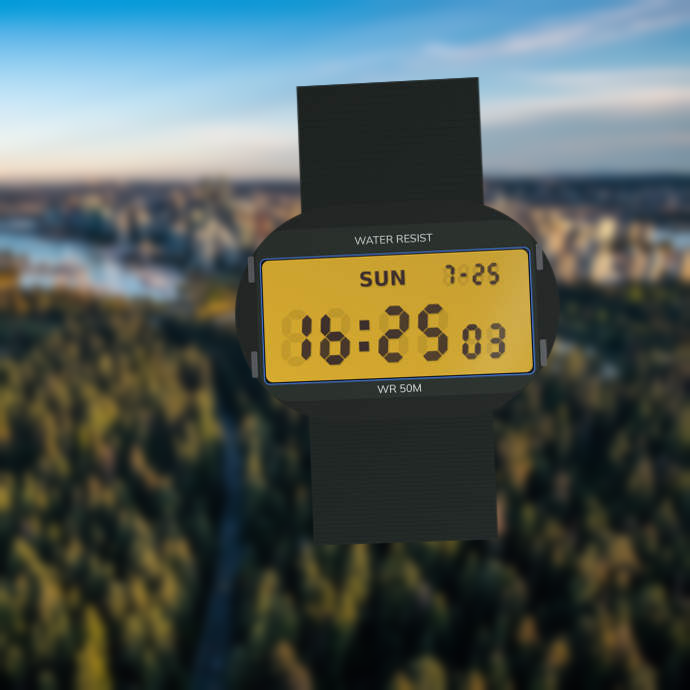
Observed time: 16h25m03s
